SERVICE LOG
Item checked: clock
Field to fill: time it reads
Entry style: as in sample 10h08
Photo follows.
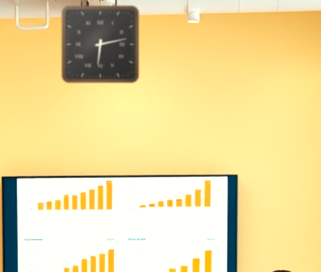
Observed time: 6h13
